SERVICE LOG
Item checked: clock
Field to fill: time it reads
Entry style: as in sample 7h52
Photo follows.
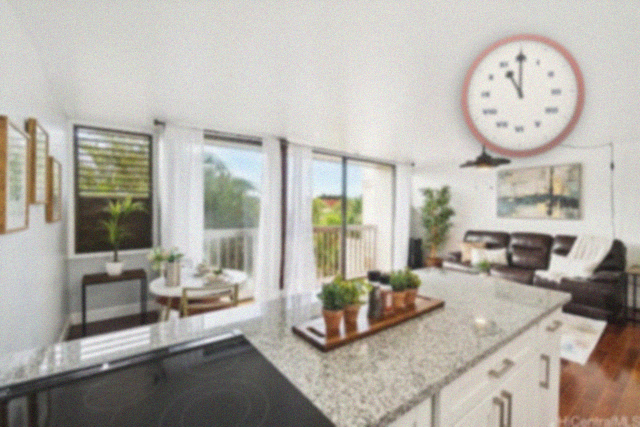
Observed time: 11h00
